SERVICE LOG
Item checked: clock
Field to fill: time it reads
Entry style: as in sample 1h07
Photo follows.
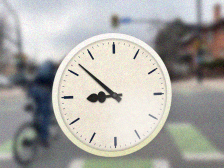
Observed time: 8h52
